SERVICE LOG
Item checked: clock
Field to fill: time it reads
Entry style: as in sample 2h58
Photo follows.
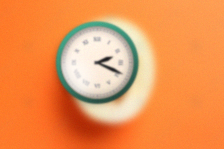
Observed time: 2h19
